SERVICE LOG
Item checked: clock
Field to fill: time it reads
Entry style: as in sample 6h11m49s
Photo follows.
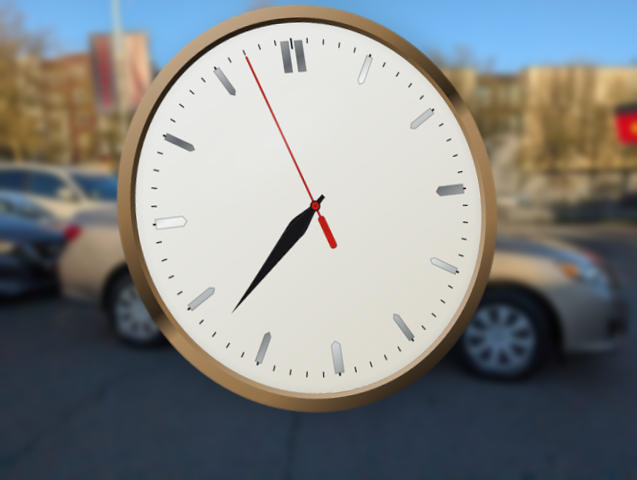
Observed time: 7h37m57s
